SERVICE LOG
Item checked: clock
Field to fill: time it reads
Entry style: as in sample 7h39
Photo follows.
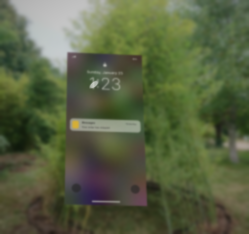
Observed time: 1h23
